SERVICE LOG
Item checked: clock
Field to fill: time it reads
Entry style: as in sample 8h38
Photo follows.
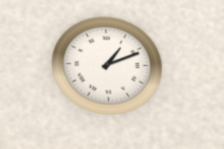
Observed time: 1h11
